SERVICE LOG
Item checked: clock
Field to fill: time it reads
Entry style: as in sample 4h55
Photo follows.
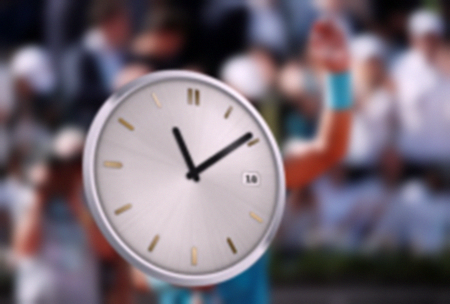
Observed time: 11h09
